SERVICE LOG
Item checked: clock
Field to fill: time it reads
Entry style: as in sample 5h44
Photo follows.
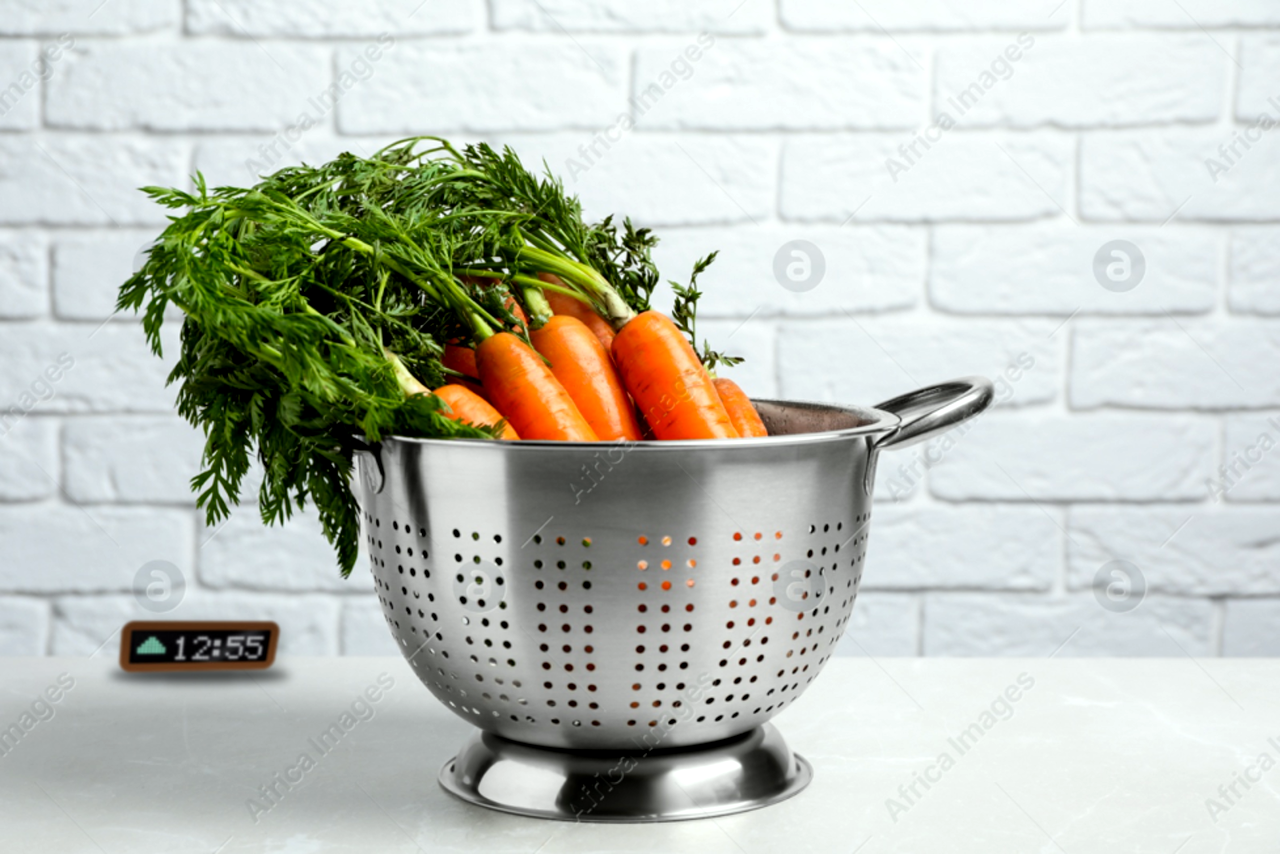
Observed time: 12h55
